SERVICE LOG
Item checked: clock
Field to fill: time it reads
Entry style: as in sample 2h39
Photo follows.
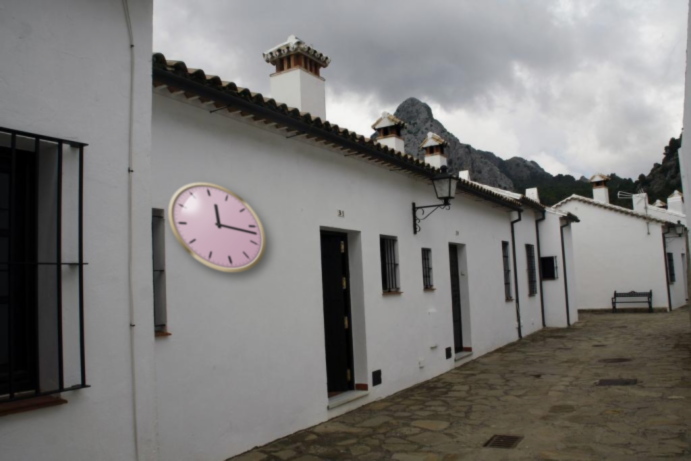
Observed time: 12h17
